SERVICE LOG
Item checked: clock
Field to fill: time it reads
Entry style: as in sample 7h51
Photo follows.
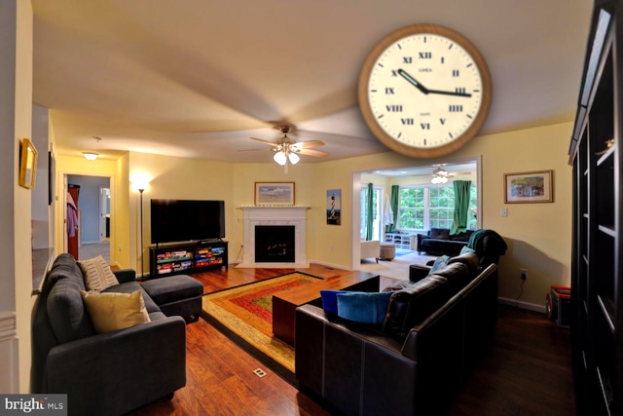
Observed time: 10h16
